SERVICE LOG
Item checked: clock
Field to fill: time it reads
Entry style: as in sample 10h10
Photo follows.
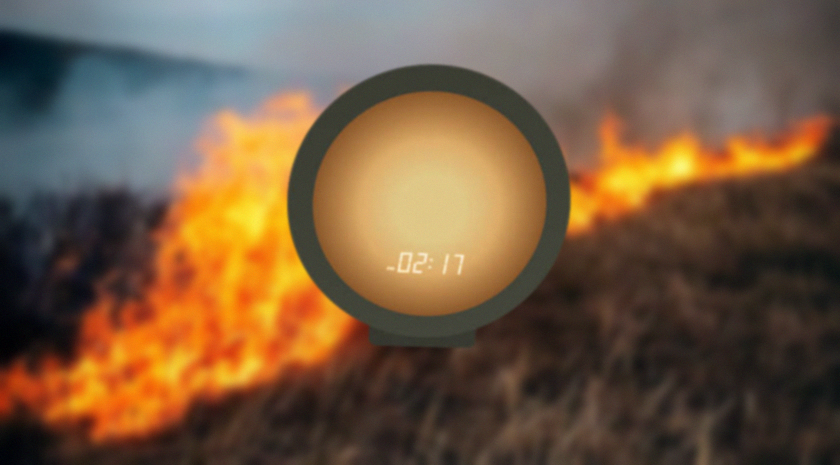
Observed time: 2h17
